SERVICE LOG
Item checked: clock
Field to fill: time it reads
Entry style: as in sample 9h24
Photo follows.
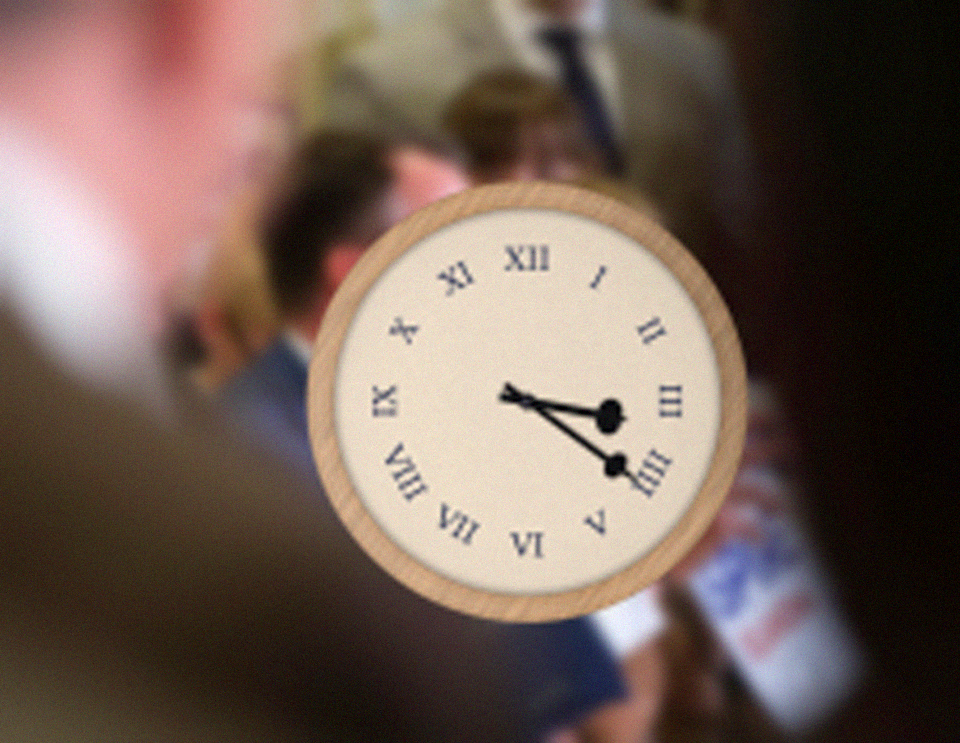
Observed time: 3h21
